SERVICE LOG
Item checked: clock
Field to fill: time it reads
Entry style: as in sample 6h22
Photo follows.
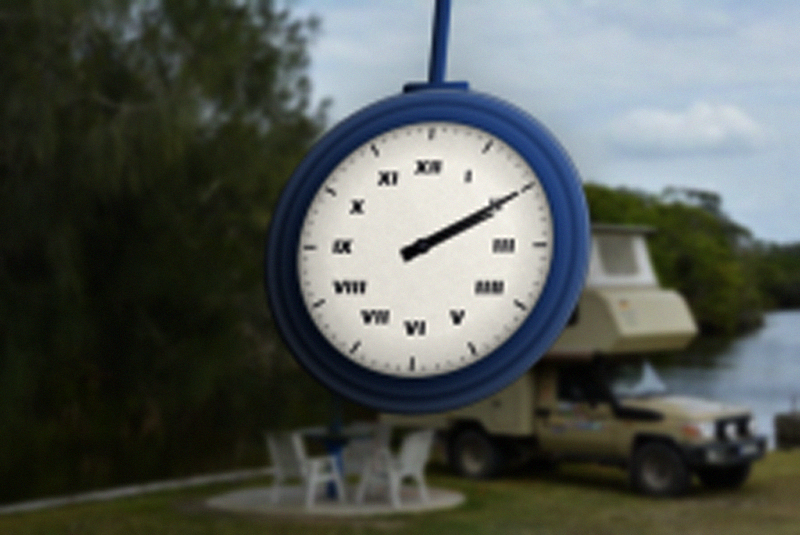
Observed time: 2h10
